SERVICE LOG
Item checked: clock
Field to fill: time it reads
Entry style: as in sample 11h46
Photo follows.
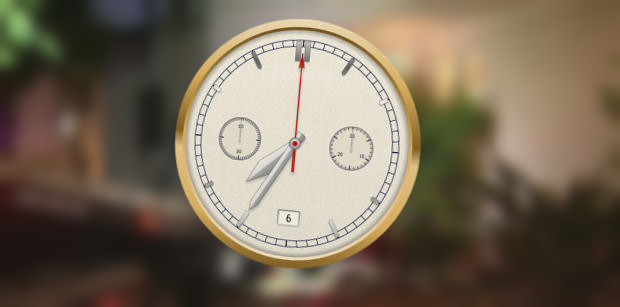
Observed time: 7h35
